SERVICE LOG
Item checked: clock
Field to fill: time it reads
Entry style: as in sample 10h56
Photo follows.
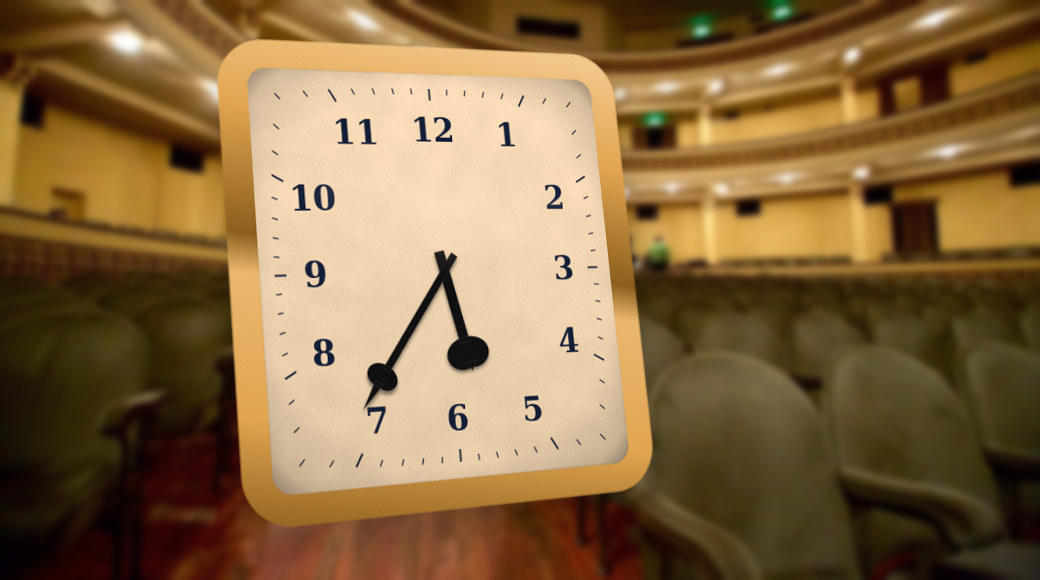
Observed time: 5h36
